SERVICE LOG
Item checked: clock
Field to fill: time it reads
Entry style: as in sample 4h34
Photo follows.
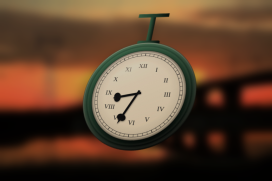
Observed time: 8h34
